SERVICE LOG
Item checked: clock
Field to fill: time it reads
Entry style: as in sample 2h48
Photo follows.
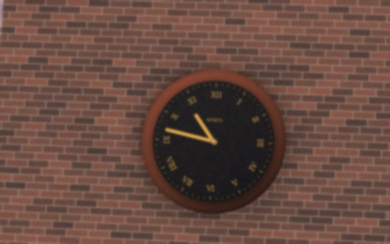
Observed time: 10h47
